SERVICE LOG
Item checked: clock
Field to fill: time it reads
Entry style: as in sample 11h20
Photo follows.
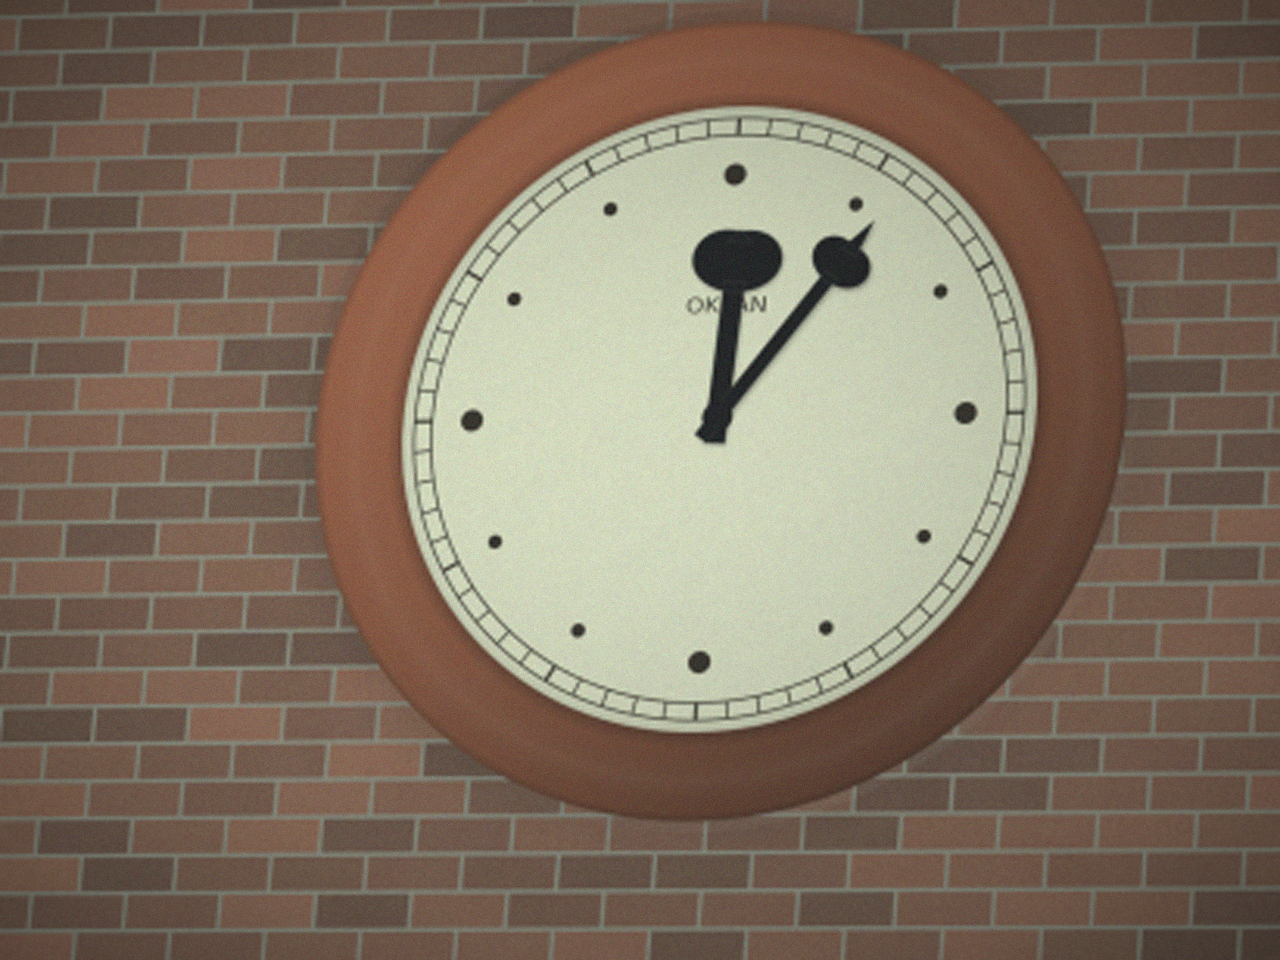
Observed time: 12h06
